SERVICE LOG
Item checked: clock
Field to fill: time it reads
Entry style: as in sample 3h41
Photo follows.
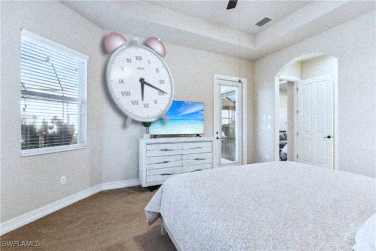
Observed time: 6h19
